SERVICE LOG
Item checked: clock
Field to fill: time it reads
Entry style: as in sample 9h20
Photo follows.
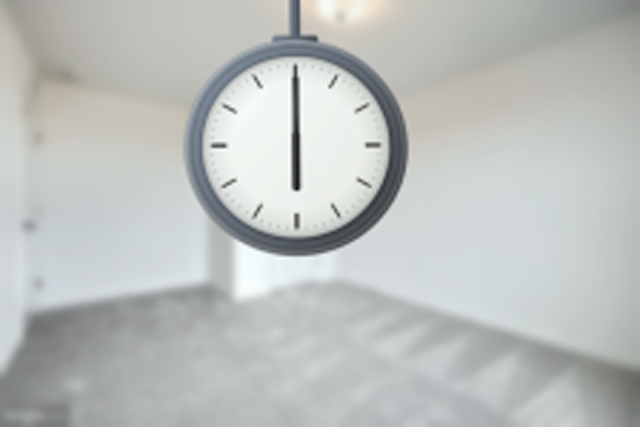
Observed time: 6h00
